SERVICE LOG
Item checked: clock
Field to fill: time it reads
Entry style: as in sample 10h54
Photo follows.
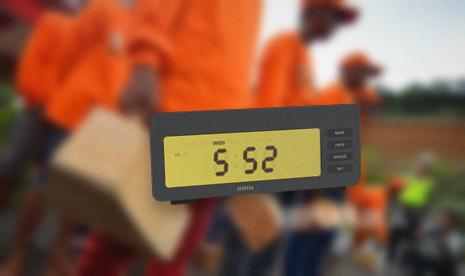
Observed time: 5h52
